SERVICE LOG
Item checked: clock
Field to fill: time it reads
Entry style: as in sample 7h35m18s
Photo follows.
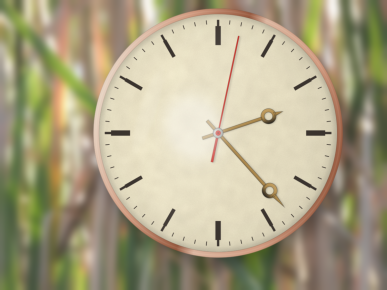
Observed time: 2h23m02s
